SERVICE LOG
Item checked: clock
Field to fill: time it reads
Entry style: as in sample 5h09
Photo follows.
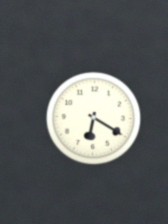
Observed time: 6h20
